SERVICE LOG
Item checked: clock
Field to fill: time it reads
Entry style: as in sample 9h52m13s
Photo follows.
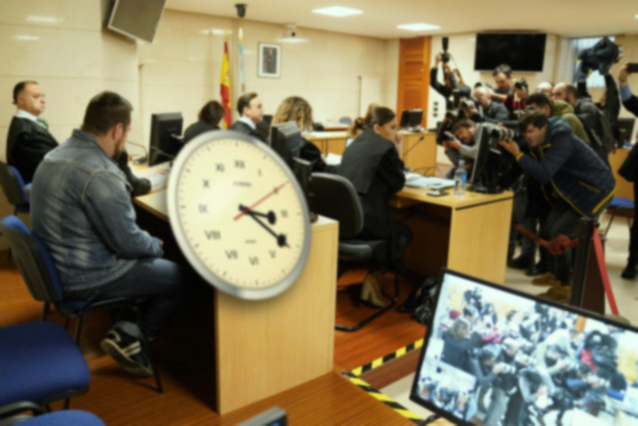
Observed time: 3h21m10s
